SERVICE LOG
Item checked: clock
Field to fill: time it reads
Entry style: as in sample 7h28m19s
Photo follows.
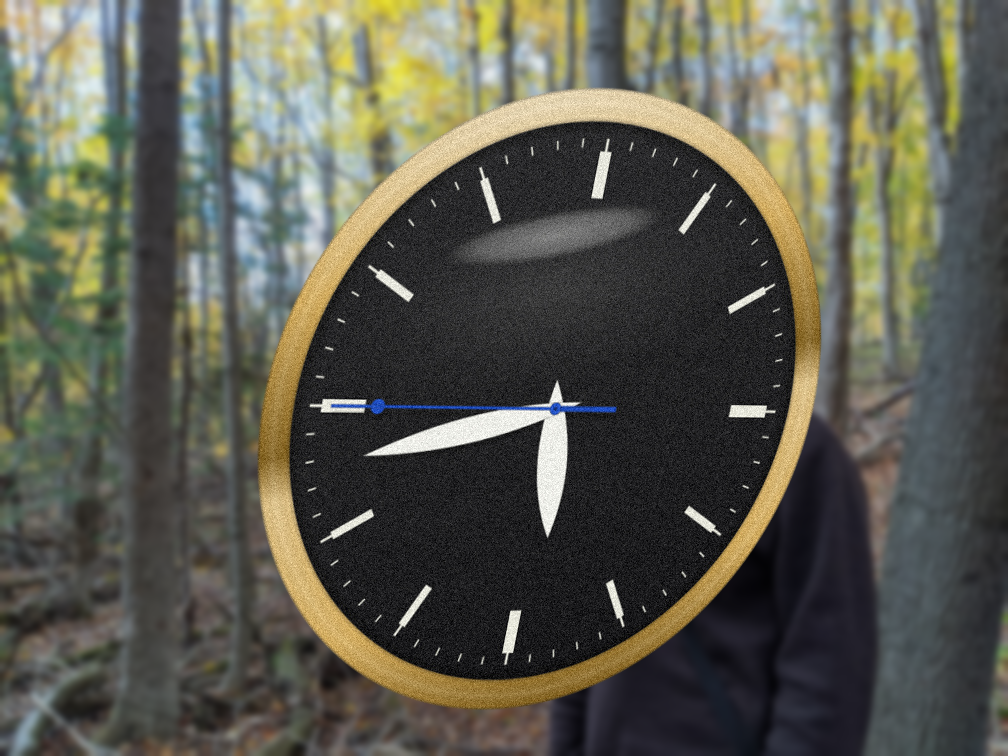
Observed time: 5h42m45s
